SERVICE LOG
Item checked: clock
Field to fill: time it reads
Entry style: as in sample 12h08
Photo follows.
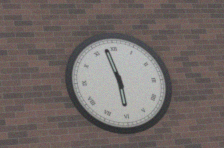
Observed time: 5h58
